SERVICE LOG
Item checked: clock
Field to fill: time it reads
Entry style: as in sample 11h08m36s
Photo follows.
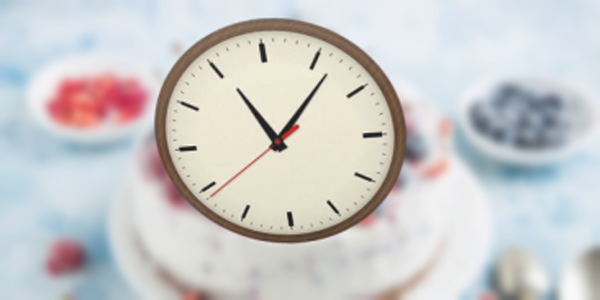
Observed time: 11h06m39s
